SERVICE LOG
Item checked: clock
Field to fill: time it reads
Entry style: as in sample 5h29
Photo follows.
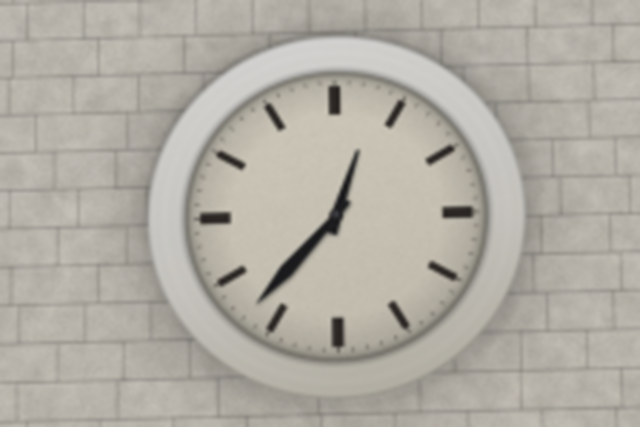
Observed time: 12h37
